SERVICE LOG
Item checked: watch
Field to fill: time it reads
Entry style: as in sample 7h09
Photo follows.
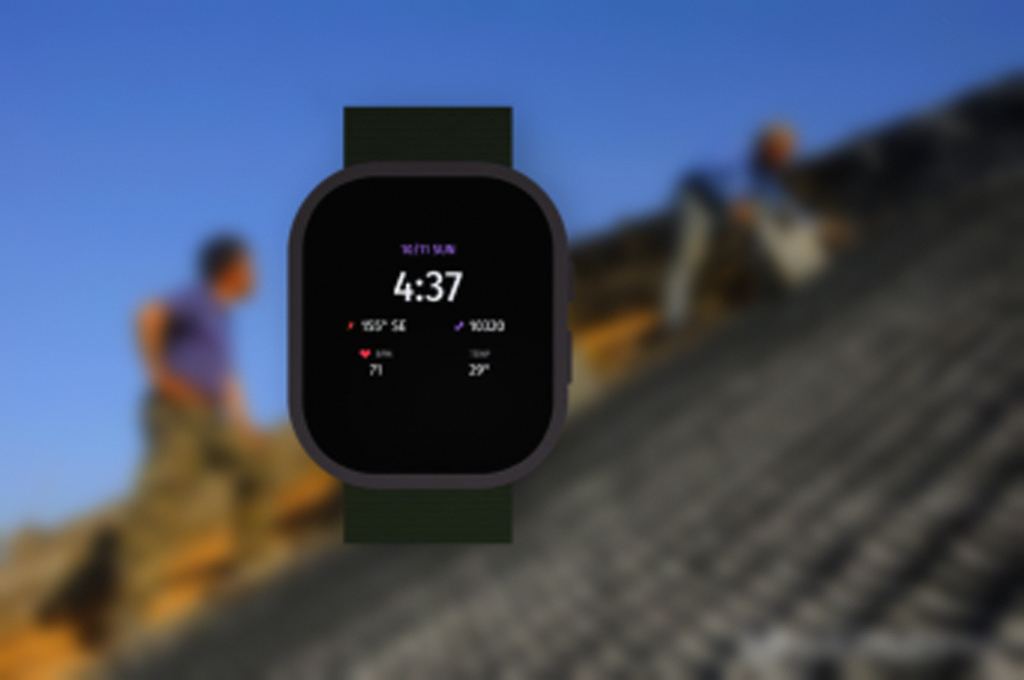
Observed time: 4h37
